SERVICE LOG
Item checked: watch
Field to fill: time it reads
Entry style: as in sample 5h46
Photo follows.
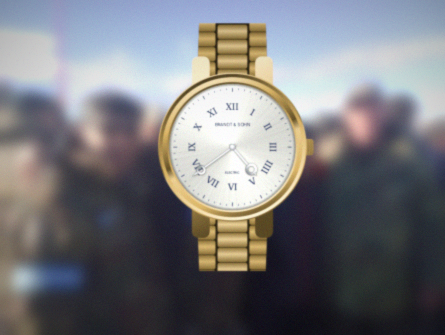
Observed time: 4h39
